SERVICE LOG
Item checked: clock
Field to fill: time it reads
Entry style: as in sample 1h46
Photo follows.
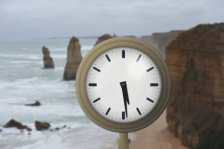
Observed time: 5h29
